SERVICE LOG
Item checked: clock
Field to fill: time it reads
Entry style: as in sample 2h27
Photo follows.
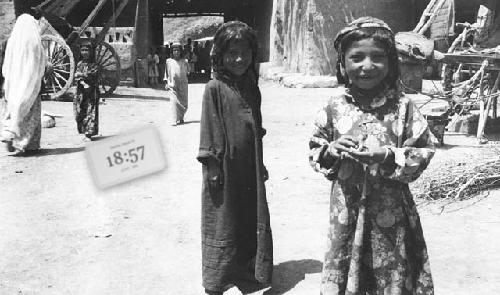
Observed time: 18h57
